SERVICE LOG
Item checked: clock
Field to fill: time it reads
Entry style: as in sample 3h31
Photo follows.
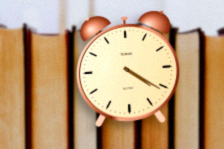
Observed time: 4h21
